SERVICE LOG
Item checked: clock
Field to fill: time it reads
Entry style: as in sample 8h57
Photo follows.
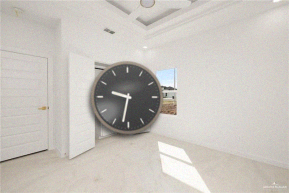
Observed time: 9h32
